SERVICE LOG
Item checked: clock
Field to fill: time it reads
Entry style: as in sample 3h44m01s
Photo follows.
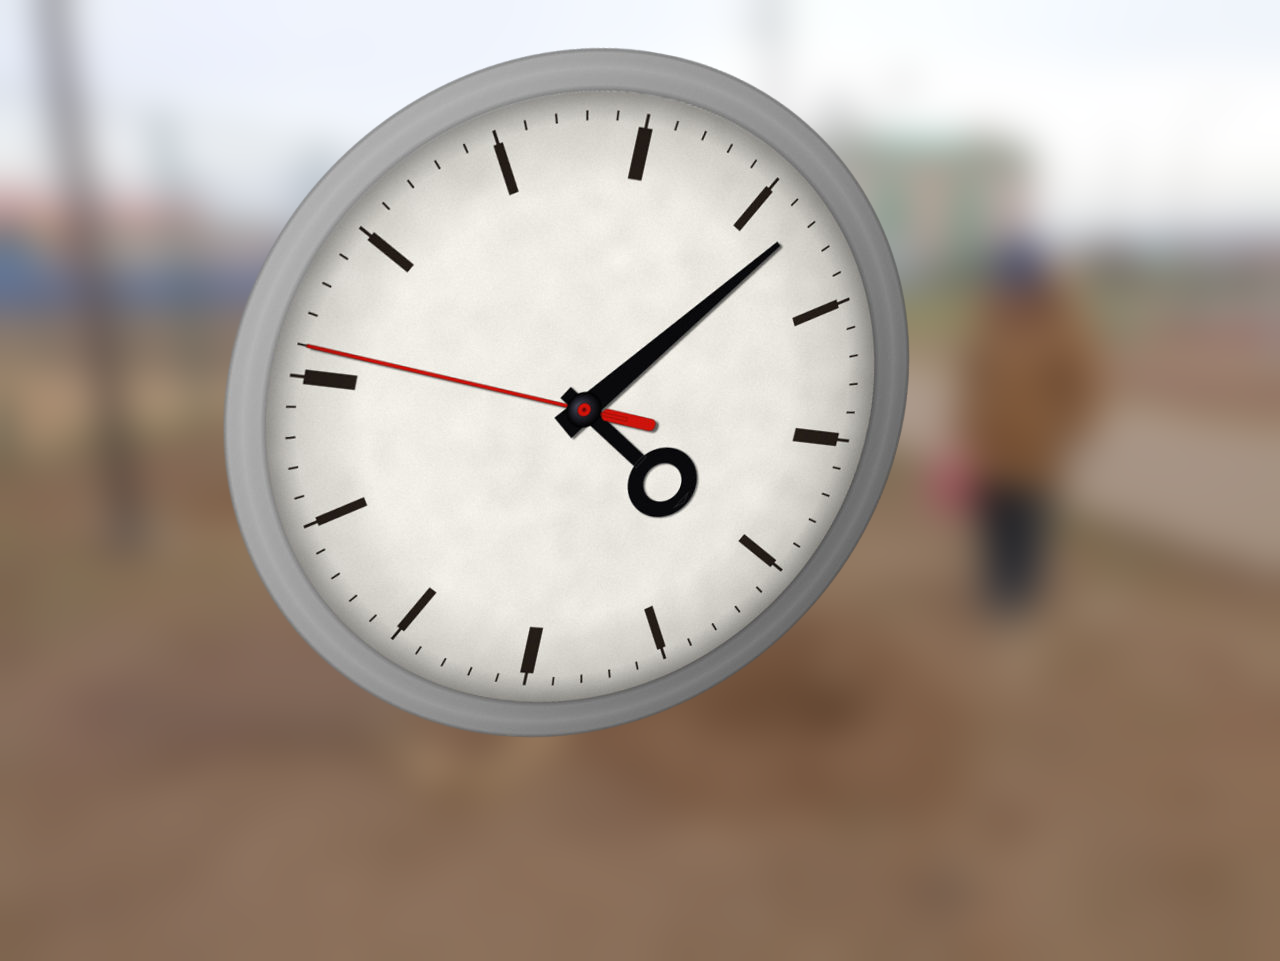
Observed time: 4h06m46s
